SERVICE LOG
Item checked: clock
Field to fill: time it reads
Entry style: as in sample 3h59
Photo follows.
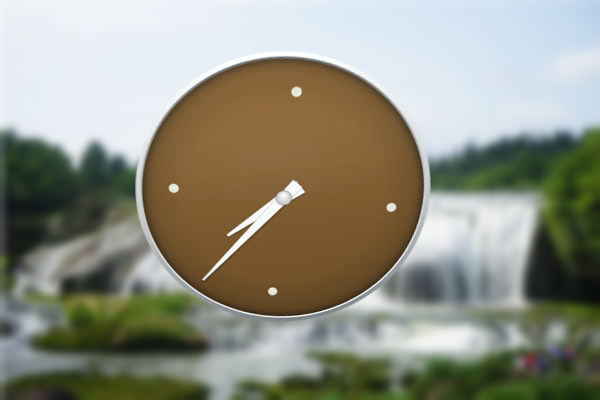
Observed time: 7h36
